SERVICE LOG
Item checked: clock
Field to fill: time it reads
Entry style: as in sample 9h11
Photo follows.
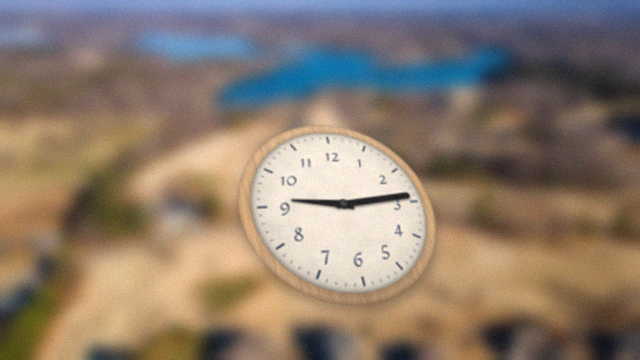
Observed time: 9h14
